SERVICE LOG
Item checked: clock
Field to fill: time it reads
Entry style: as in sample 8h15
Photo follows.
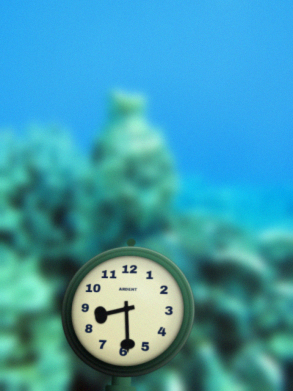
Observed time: 8h29
